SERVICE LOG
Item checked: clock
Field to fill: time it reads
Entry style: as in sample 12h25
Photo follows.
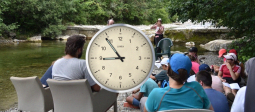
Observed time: 8h54
